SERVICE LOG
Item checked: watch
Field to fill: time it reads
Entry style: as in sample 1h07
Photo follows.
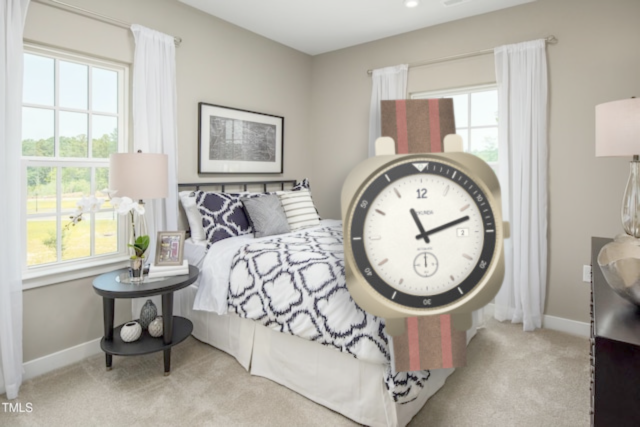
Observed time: 11h12
